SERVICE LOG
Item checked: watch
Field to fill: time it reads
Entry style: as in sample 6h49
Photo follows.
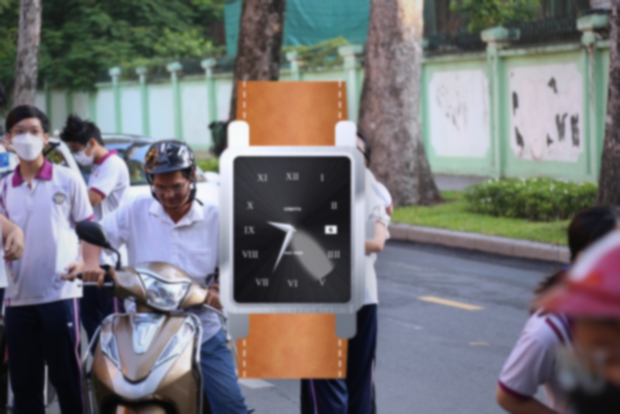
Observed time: 9h34
